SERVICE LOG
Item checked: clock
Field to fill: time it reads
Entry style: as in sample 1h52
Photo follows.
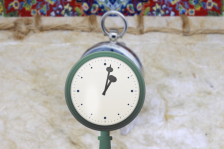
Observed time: 1h02
